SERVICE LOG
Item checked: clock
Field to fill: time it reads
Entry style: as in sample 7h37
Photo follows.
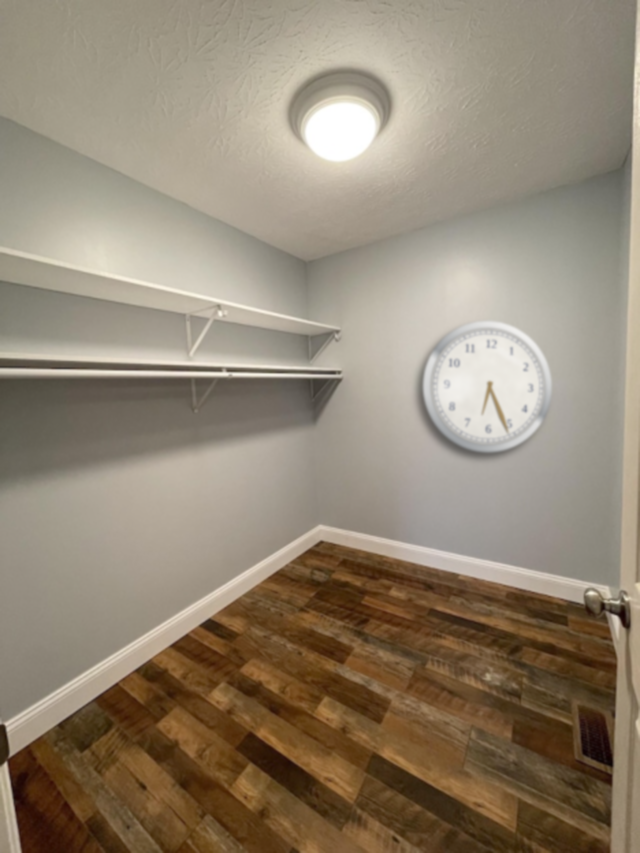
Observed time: 6h26
